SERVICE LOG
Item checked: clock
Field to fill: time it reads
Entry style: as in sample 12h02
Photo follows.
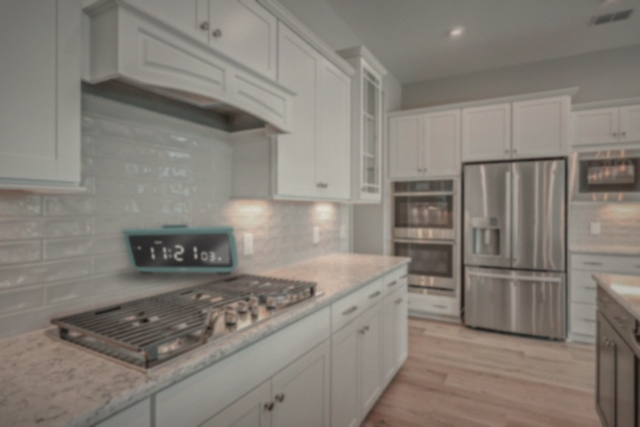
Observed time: 11h21
